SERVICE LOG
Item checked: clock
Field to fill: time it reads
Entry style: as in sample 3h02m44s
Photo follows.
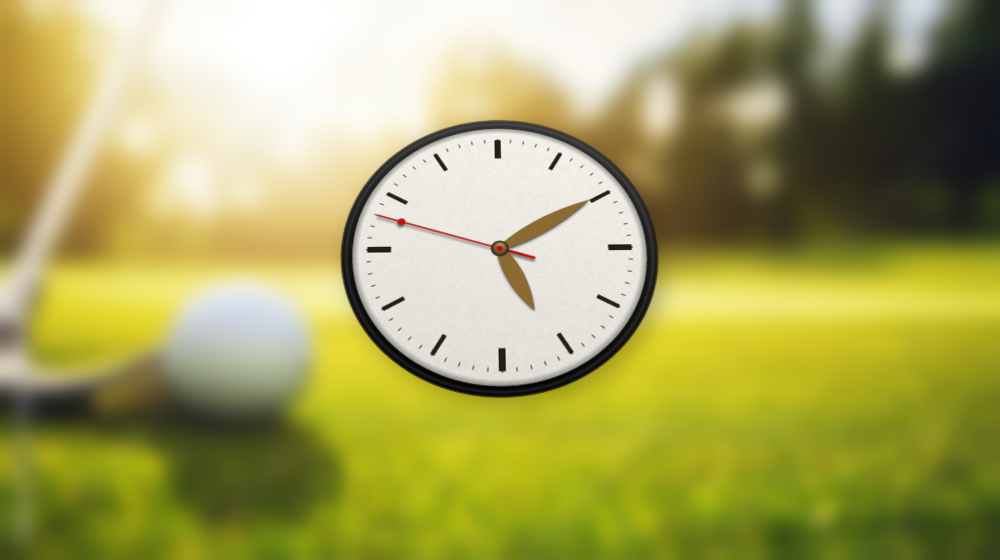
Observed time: 5h09m48s
